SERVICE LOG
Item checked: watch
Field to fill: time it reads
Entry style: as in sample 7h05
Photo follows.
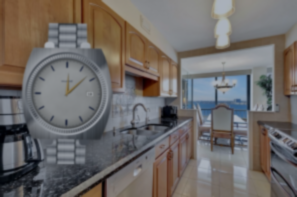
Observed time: 12h08
